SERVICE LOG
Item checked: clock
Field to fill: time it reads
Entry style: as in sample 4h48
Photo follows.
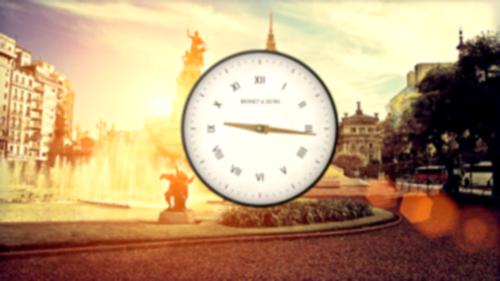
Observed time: 9h16
